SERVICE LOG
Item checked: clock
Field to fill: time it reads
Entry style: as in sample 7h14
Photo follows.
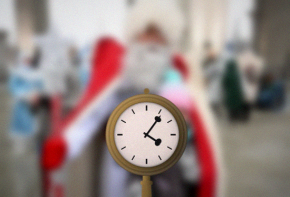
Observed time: 4h06
